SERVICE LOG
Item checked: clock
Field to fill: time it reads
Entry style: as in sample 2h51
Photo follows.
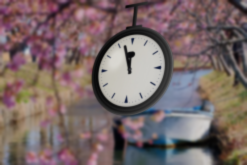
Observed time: 11h57
